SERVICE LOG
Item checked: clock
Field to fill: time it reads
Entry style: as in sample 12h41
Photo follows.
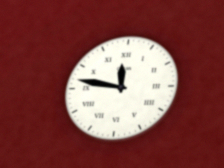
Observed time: 11h47
